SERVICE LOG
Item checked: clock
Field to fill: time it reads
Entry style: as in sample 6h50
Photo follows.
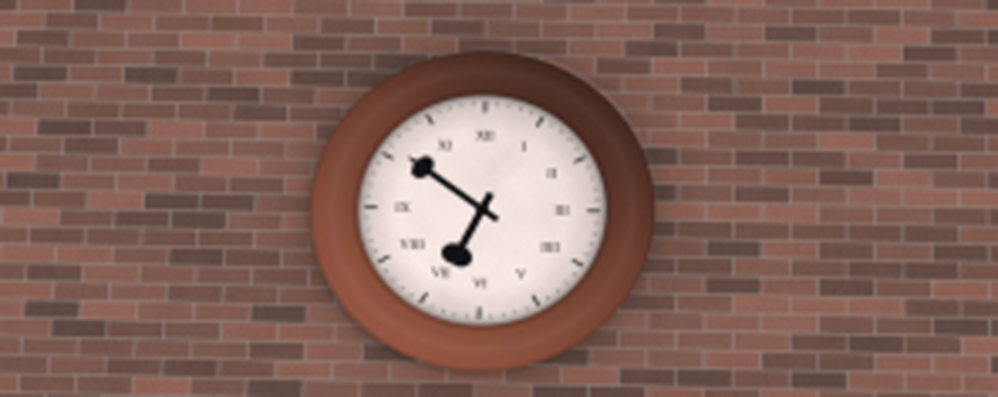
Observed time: 6h51
